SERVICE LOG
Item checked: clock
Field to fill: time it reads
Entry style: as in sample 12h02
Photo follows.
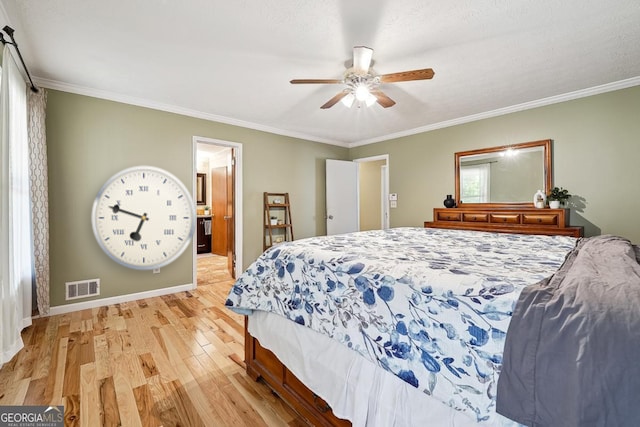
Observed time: 6h48
